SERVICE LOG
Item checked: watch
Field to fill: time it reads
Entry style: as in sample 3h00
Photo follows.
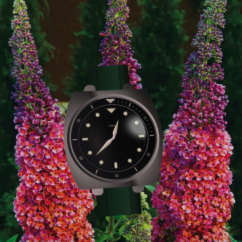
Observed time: 12h38
